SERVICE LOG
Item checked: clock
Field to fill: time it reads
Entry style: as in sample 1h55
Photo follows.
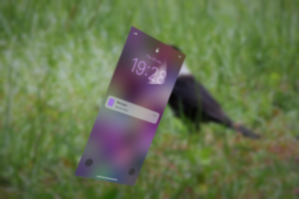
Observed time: 19h28
